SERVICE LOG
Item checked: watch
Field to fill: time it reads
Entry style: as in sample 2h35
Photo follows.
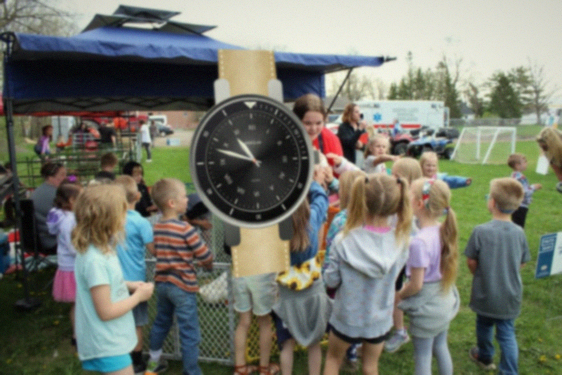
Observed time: 10h48
